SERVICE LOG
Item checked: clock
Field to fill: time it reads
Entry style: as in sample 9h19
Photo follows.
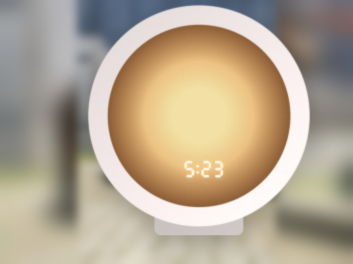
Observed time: 5h23
